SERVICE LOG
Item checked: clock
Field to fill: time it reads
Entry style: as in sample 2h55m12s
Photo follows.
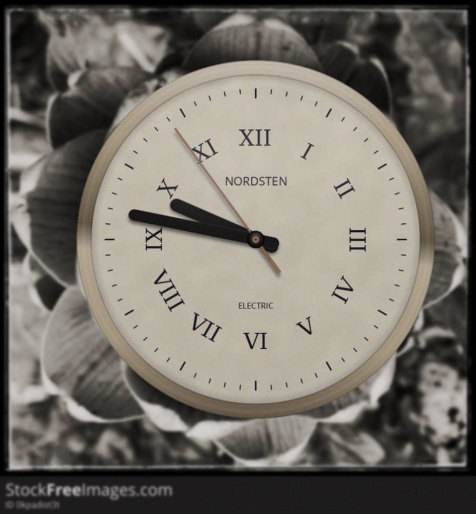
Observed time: 9h46m54s
